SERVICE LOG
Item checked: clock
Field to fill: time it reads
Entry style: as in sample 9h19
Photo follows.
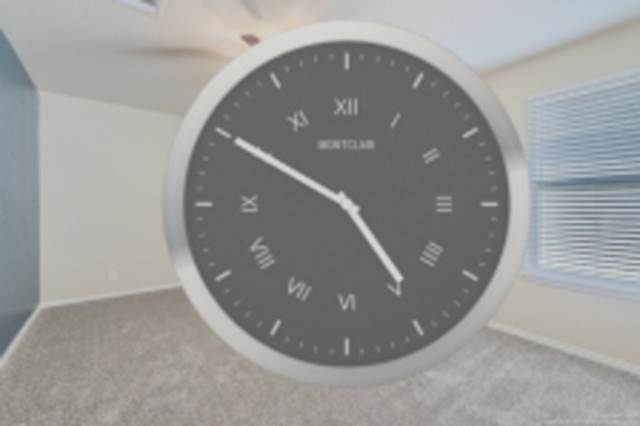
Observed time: 4h50
